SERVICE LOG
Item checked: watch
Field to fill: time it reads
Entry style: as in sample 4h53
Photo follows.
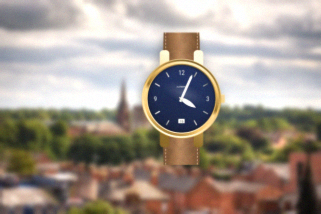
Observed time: 4h04
